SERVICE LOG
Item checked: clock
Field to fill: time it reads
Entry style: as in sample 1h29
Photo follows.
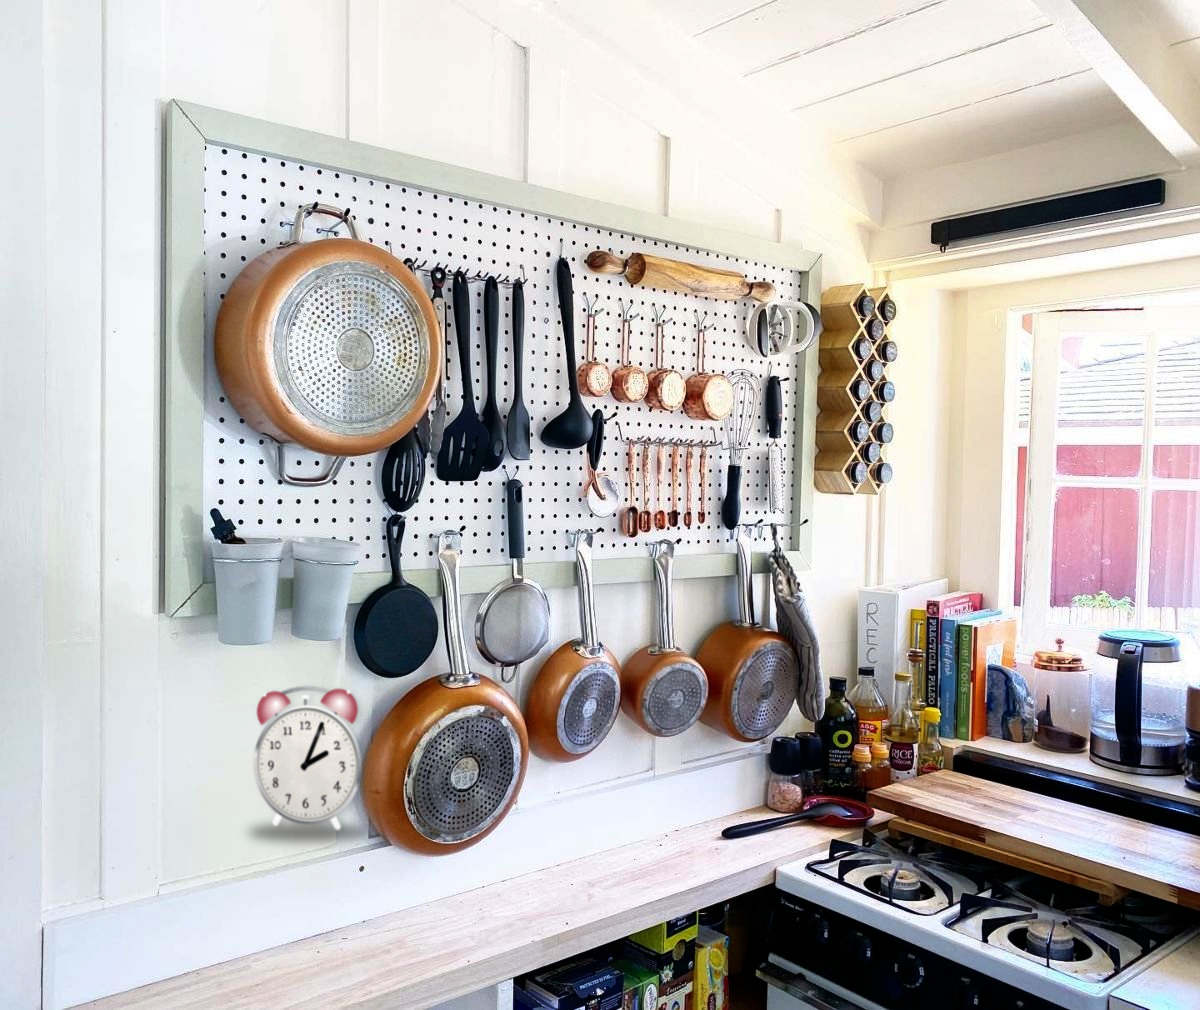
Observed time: 2h04
